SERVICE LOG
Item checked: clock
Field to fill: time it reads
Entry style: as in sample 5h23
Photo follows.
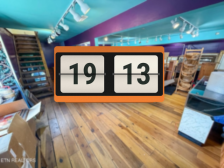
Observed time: 19h13
